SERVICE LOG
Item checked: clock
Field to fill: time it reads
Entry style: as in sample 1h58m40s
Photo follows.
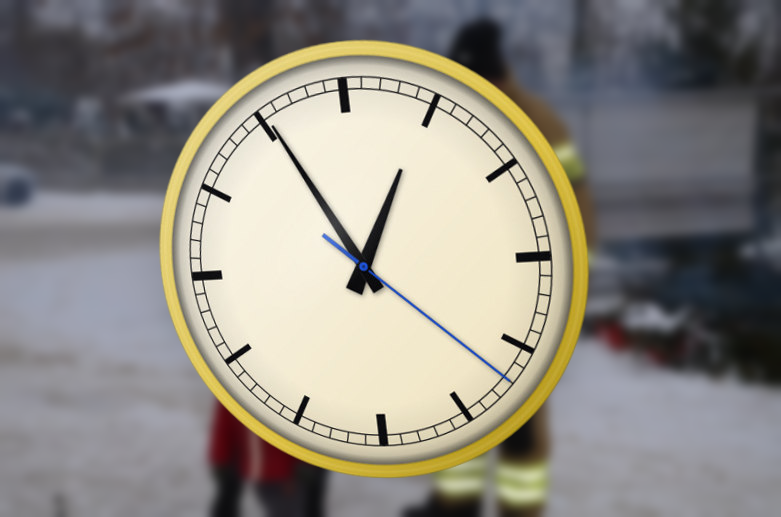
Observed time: 12h55m22s
